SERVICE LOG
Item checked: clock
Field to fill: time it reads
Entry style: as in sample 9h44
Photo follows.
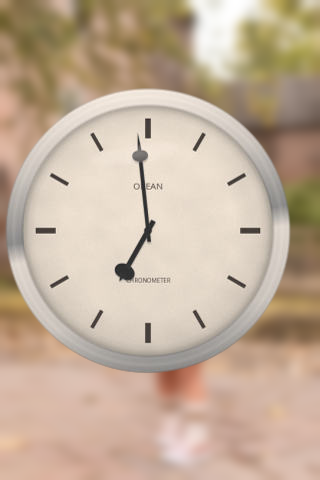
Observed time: 6h59
